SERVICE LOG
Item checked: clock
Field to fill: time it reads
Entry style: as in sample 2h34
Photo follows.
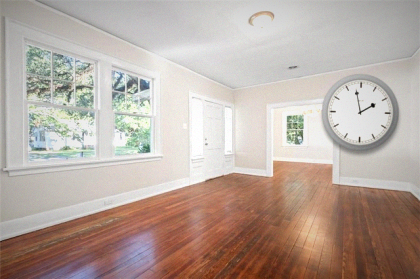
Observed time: 1h58
